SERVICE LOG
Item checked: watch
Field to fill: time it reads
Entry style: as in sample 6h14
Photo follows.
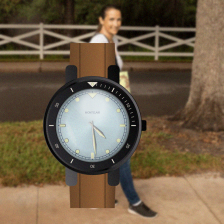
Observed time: 4h29
